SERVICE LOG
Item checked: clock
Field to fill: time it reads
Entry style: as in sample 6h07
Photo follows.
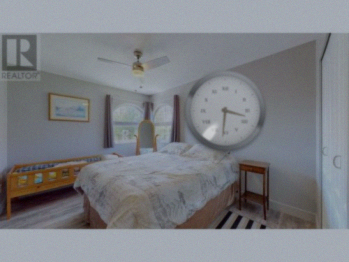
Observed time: 3h31
